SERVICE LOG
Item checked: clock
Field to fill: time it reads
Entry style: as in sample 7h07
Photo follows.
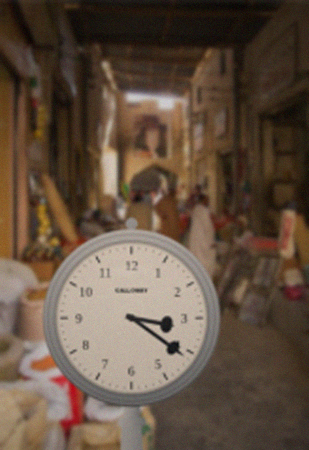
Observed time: 3h21
